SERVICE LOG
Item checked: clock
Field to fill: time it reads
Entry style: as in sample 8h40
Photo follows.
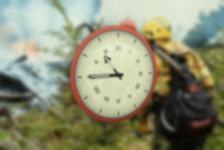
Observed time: 10h45
